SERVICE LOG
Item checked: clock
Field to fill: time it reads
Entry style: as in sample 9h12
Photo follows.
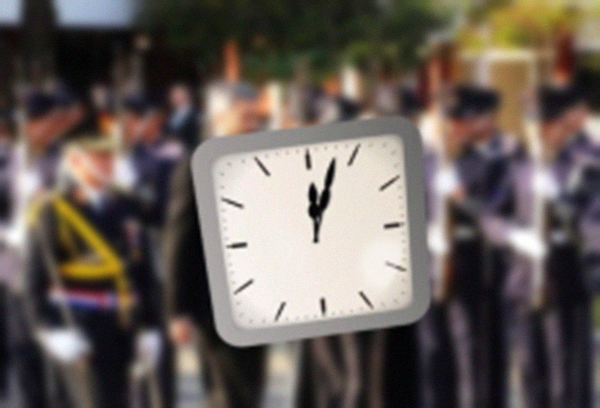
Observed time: 12h03
